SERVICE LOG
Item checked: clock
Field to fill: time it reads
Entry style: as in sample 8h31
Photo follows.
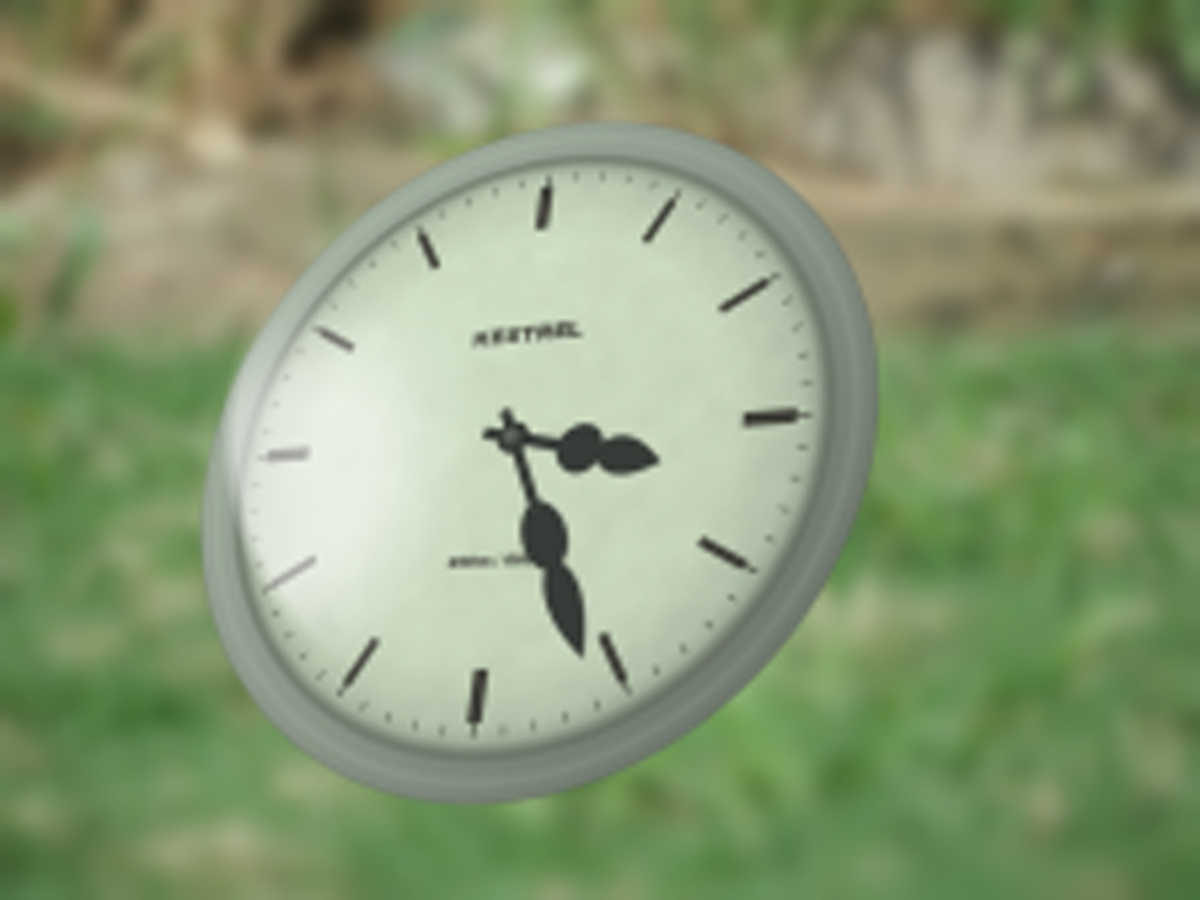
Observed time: 3h26
